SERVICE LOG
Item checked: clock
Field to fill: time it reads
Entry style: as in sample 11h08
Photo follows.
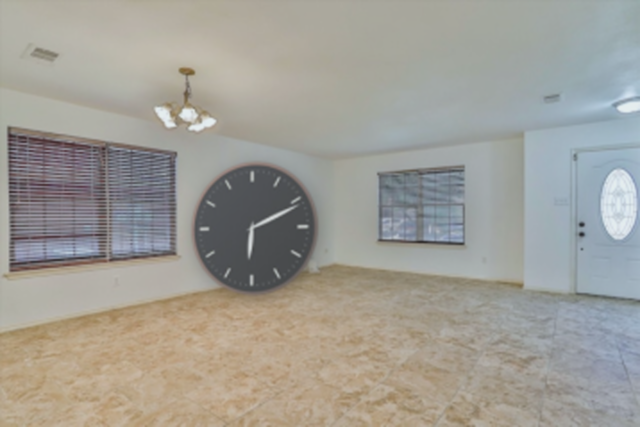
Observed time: 6h11
